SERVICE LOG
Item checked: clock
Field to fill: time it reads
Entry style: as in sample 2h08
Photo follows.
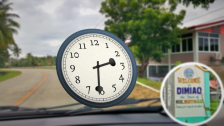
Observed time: 2h31
